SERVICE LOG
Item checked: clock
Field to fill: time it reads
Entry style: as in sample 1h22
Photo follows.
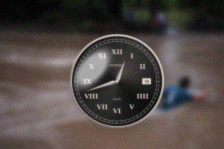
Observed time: 12h42
